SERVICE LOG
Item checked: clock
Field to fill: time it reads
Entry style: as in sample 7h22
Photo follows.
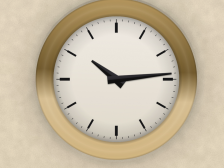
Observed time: 10h14
